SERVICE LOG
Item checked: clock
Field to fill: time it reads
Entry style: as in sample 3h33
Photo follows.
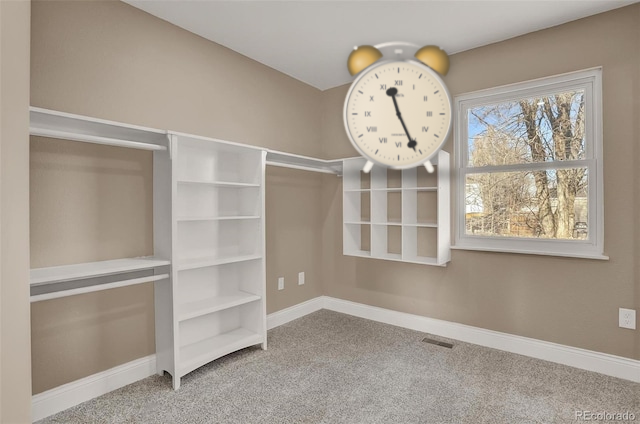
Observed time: 11h26
